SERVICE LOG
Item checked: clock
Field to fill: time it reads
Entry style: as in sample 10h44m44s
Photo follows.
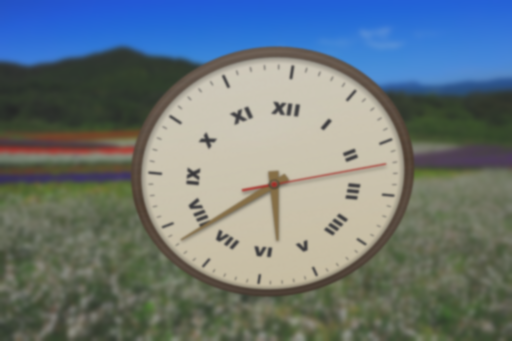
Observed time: 5h38m12s
